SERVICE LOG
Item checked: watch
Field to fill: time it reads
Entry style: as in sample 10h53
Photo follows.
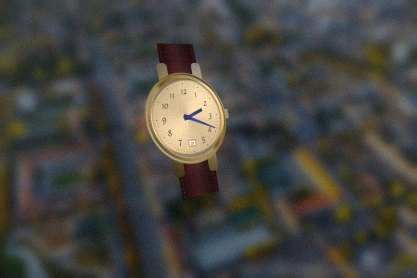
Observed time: 2h19
